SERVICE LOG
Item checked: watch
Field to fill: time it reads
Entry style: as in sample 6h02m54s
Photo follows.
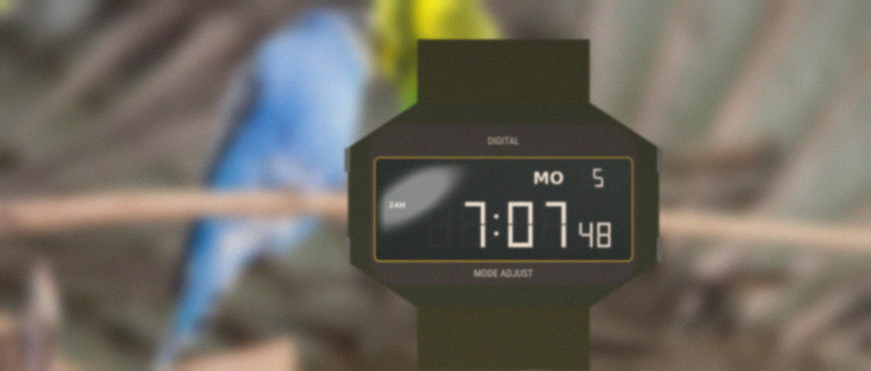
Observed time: 7h07m48s
